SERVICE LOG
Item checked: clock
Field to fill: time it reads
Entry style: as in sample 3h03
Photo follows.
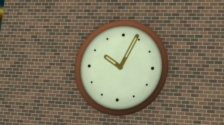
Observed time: 10h04
